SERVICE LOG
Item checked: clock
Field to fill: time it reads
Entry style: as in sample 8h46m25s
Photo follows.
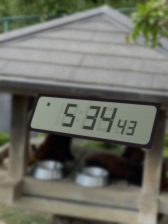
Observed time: 5h34m43s
